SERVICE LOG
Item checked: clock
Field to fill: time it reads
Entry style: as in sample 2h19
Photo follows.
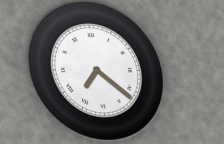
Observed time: 7h22
